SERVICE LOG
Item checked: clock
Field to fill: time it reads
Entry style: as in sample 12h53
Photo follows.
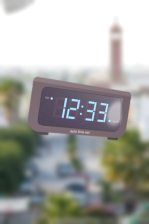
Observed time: 12h33
